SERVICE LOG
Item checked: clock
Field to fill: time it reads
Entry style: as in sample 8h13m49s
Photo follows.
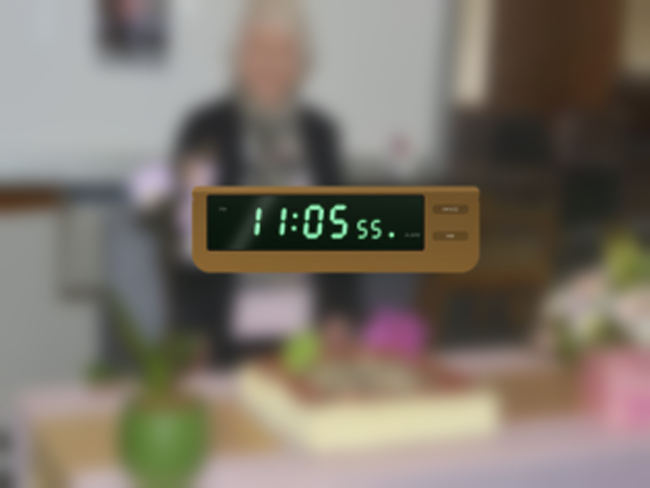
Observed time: 11h05m55s
